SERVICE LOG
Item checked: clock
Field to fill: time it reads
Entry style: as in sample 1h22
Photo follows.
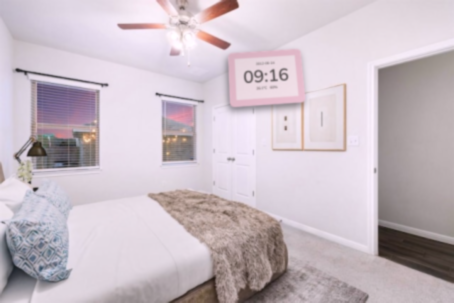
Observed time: 9h16
